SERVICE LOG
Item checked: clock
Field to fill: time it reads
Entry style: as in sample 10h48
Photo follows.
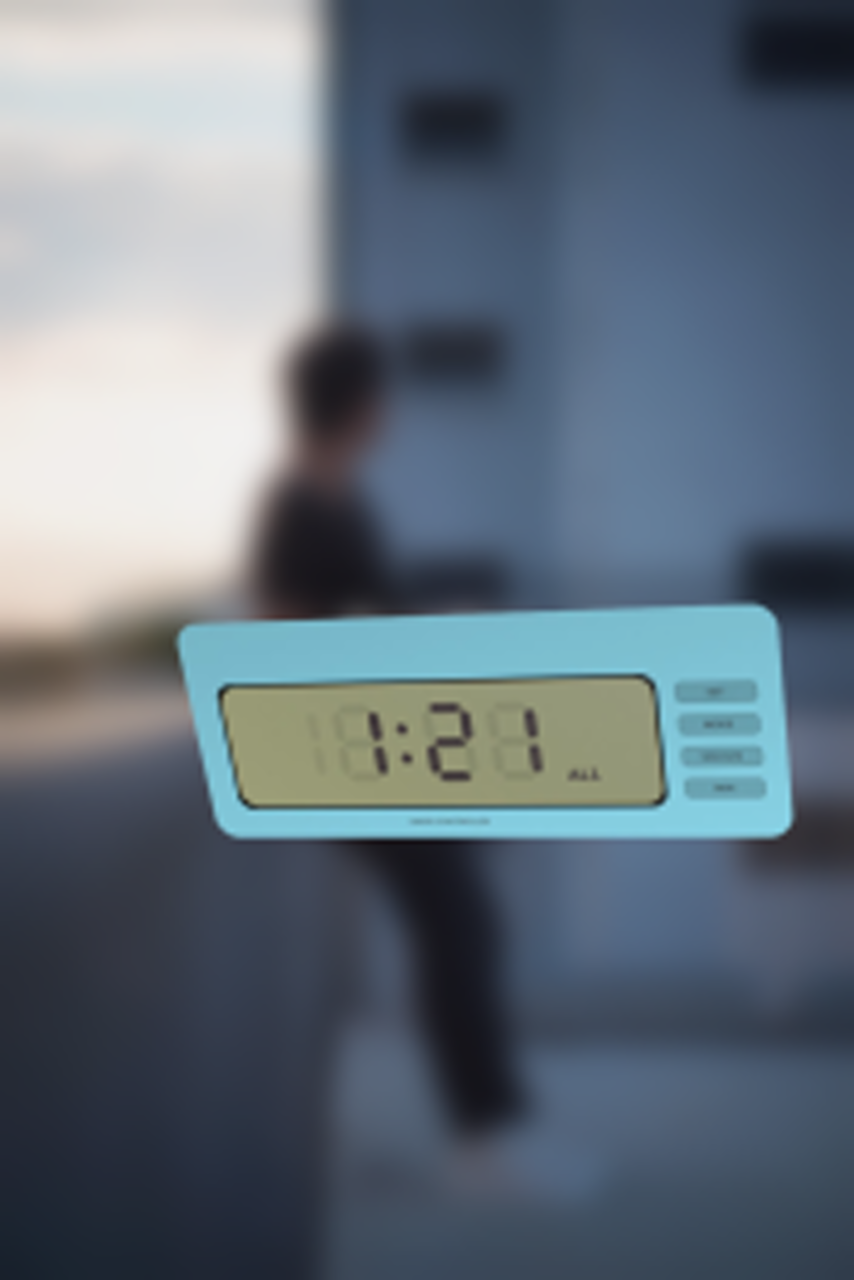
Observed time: 1h21
